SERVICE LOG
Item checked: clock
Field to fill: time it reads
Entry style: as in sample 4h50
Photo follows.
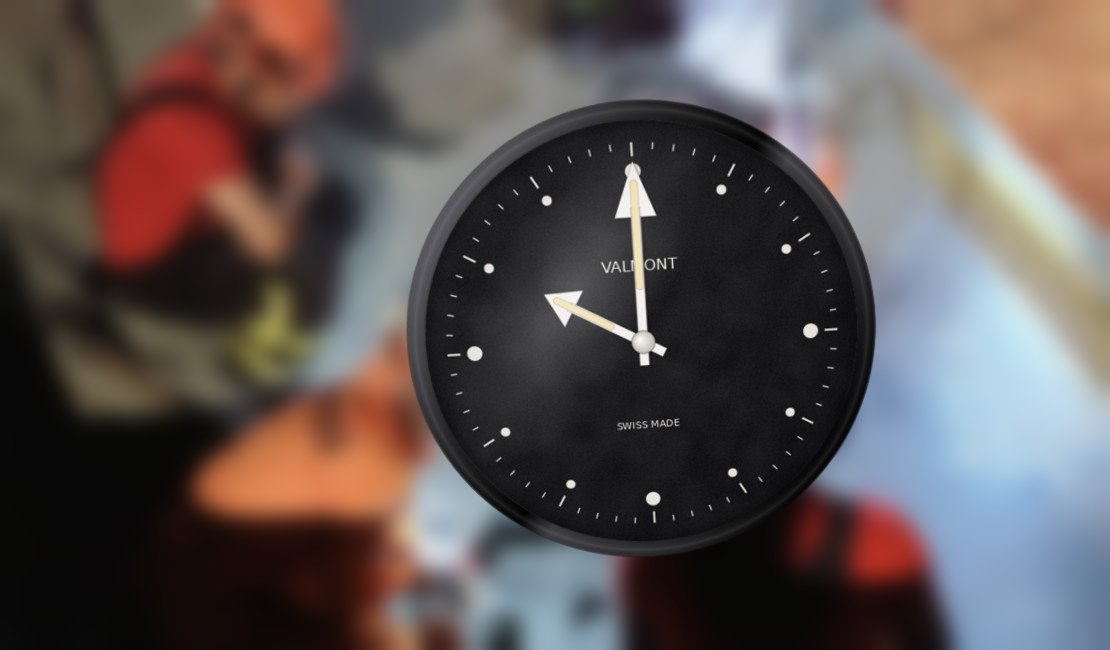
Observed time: 10h00
